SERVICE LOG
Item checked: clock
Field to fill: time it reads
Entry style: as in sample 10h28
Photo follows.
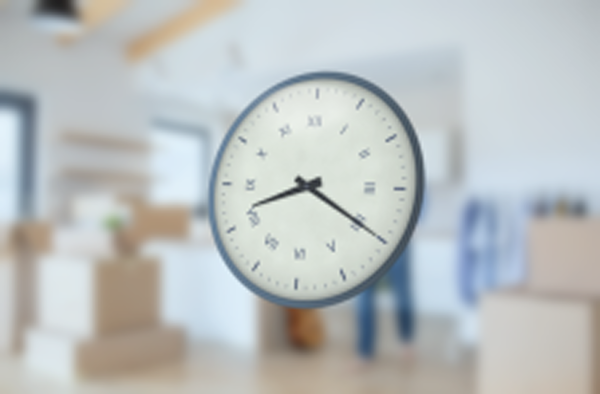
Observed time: 8h20
